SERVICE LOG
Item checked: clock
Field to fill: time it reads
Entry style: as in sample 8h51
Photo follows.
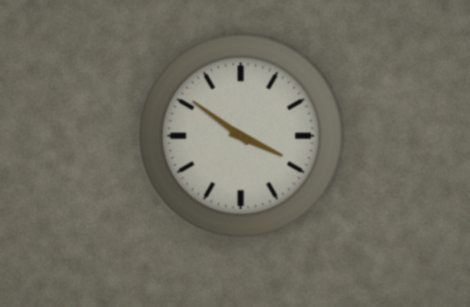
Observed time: 3h51
